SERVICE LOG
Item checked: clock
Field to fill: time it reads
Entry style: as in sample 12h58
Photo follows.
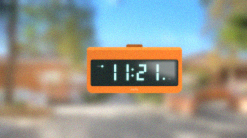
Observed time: 11h21
